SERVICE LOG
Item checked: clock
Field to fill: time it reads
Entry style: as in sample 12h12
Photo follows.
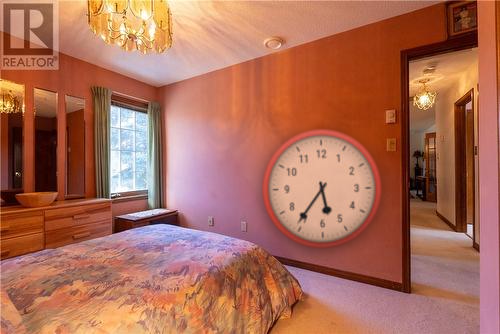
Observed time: 5h36
